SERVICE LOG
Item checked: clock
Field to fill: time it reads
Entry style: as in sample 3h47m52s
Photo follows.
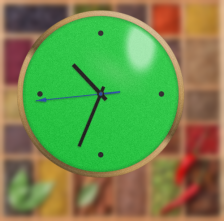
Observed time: 10h33m44s
